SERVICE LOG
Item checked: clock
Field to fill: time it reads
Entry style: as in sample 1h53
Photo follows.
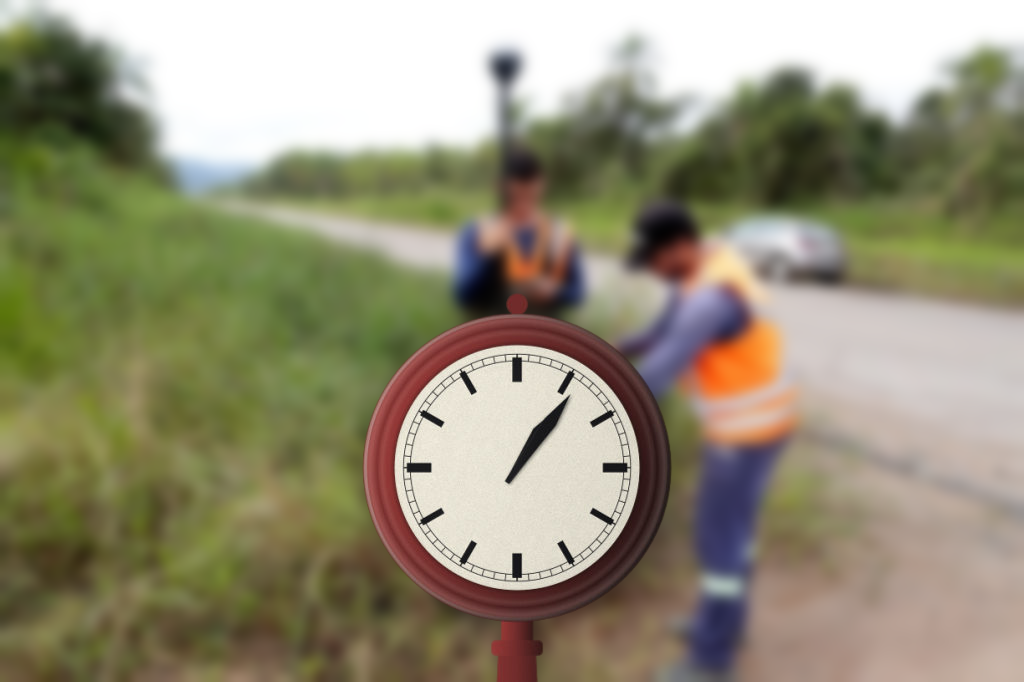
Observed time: 1h06
